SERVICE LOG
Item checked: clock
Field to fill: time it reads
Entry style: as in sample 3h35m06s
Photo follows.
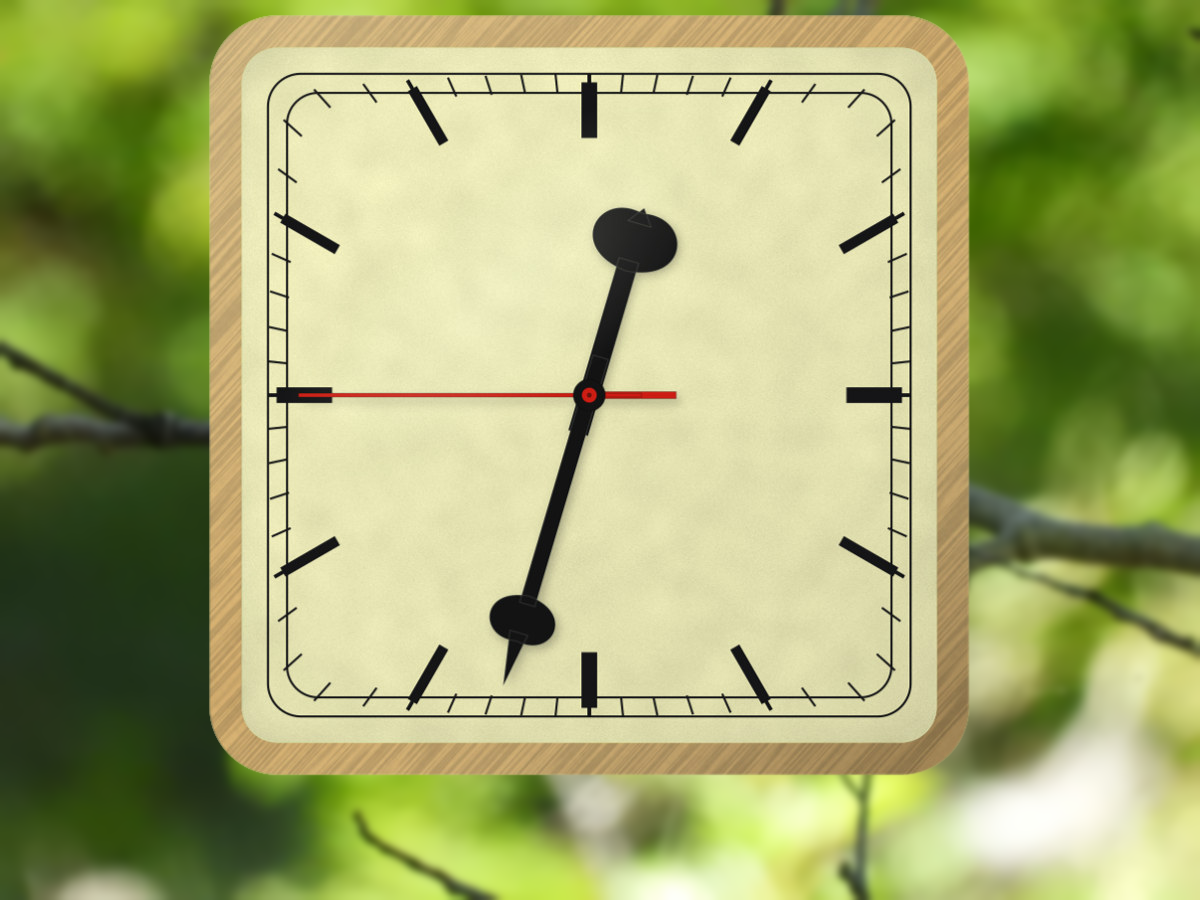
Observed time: 12h32m45s
